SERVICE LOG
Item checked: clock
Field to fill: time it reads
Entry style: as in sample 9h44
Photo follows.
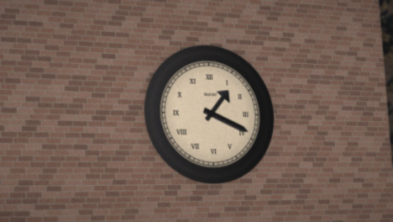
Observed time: 1h19
